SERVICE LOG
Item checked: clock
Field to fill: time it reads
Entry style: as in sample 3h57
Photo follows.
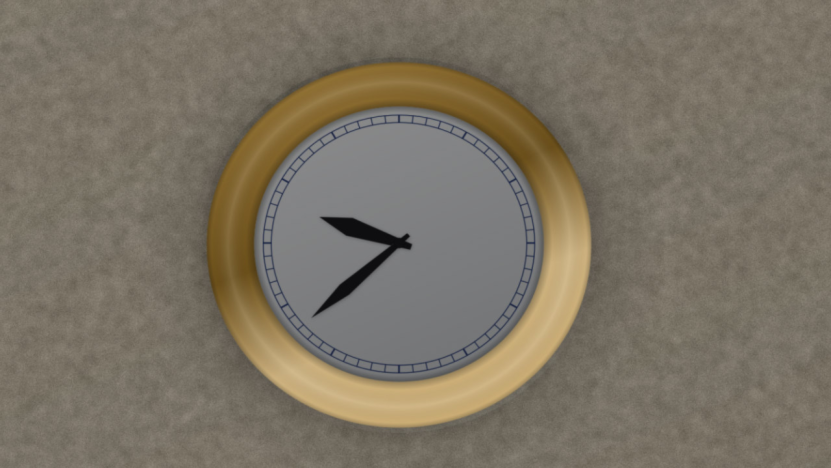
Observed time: 9h38
